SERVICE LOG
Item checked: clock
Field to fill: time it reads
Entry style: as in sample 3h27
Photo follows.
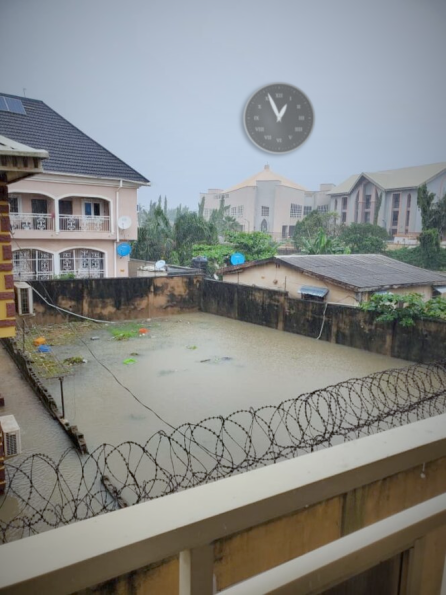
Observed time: 12h56
